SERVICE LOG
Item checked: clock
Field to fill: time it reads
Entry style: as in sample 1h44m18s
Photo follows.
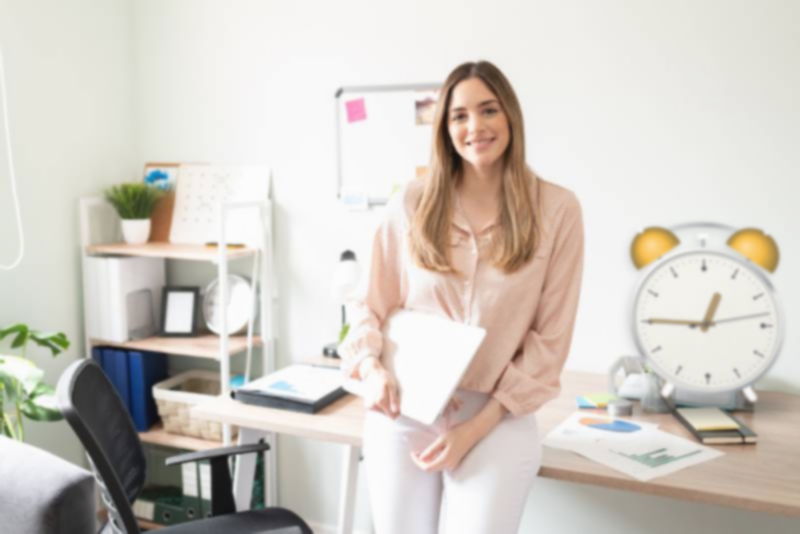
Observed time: 12h45m13s
